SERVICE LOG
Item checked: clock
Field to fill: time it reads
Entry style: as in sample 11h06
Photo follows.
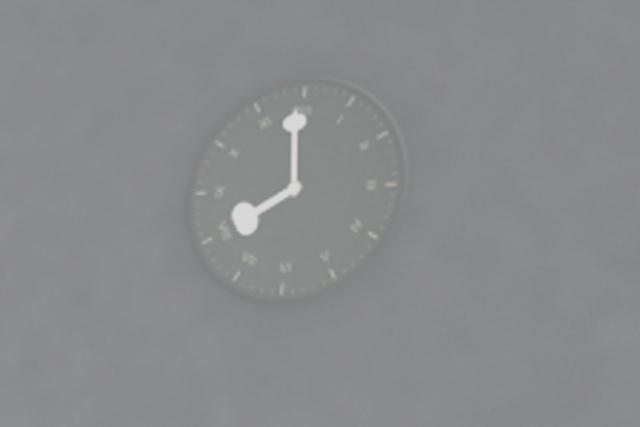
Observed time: 7h59
